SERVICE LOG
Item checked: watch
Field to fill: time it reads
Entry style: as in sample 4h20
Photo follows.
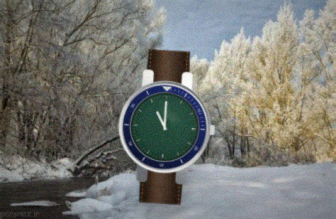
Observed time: 11h00
